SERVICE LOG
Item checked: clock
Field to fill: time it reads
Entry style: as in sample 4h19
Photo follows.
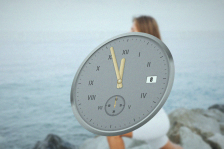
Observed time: 11h56
